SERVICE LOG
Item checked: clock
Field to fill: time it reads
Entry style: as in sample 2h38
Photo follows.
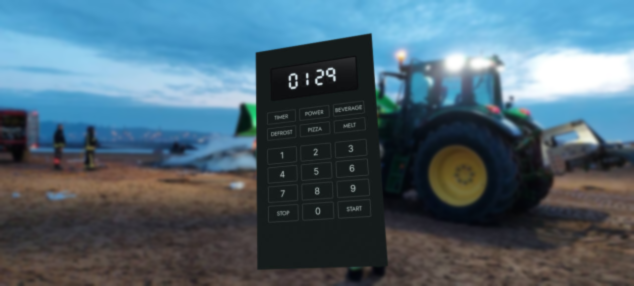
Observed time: 1h29
